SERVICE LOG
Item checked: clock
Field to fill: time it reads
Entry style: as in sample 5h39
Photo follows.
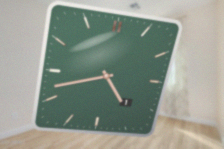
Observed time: 4h42
